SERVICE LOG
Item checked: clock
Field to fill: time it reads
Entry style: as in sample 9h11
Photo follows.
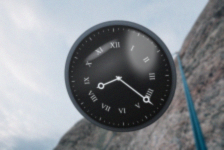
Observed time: 8h22
